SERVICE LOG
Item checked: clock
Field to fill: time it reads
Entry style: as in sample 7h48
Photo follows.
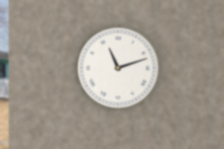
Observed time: 11h12
